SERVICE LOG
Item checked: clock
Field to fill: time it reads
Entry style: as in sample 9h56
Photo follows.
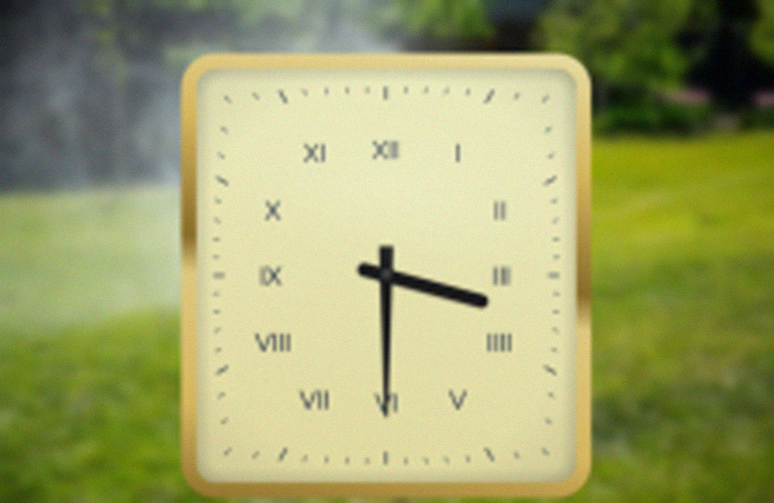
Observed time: 3h30
